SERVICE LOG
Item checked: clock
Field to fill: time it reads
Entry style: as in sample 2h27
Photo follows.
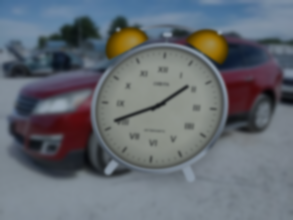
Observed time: 1h41
